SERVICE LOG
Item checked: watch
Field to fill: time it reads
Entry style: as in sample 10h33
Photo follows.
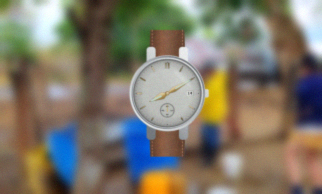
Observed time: 8h10
